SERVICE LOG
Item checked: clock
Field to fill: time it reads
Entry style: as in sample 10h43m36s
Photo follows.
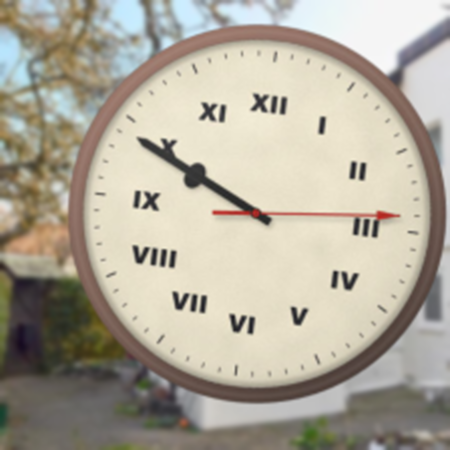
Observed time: 9h49m14s
